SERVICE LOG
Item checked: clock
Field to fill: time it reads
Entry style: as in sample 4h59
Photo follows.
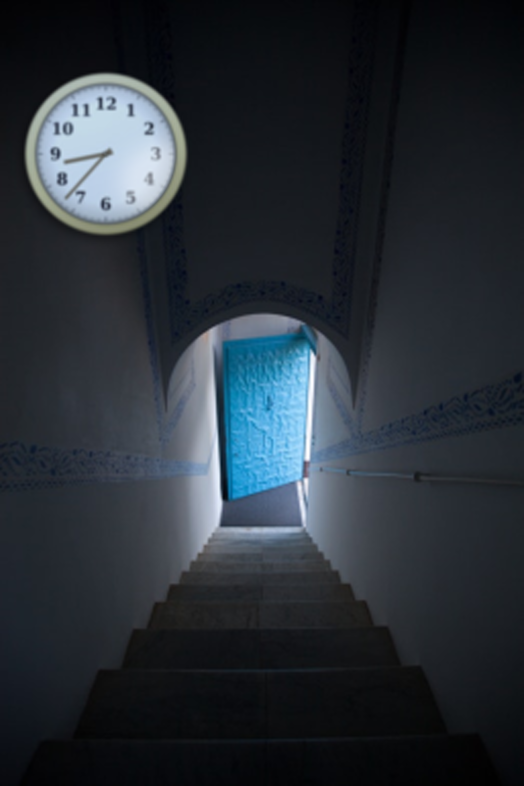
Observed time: 8h37
